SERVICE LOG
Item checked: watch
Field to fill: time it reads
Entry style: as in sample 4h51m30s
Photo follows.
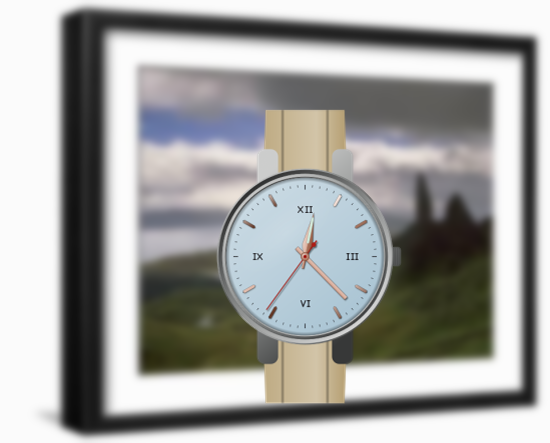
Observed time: 12h22m36s
